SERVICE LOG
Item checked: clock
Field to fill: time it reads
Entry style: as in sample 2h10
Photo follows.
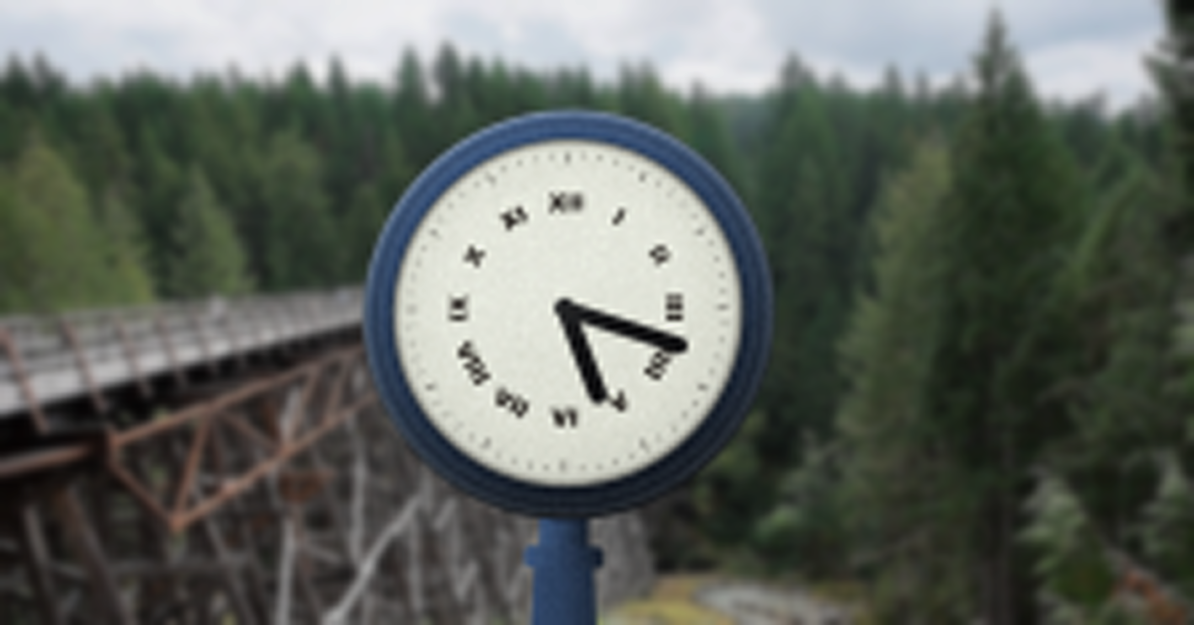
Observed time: 5h18
